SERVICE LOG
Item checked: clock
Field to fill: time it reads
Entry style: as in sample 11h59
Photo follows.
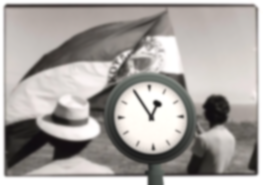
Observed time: 12h55
